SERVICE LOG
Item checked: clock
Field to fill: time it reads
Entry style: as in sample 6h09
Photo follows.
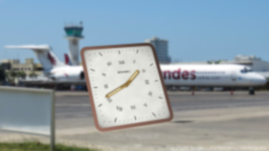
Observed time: 1h41
